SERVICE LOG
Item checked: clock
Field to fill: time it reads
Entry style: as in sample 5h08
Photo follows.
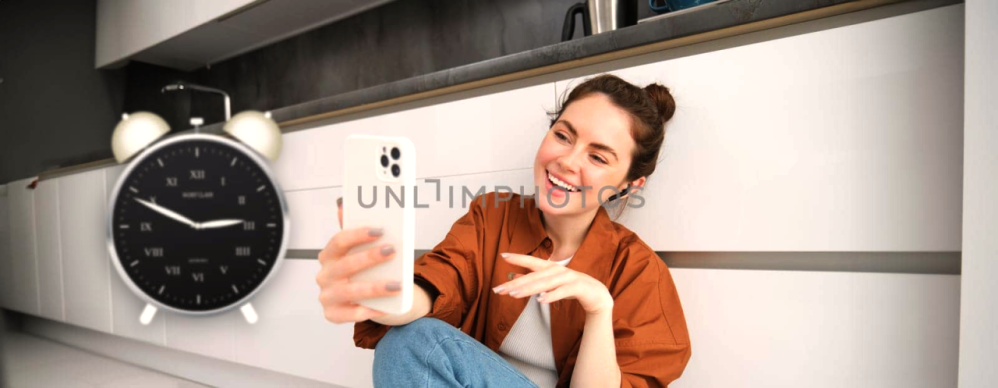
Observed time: 2h49
